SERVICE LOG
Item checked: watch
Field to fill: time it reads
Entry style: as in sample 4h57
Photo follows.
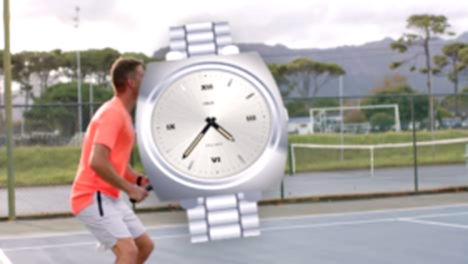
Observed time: 4h37
